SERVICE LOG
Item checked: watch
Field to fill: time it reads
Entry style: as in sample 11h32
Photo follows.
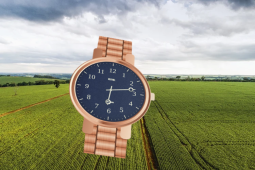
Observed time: 6h13
